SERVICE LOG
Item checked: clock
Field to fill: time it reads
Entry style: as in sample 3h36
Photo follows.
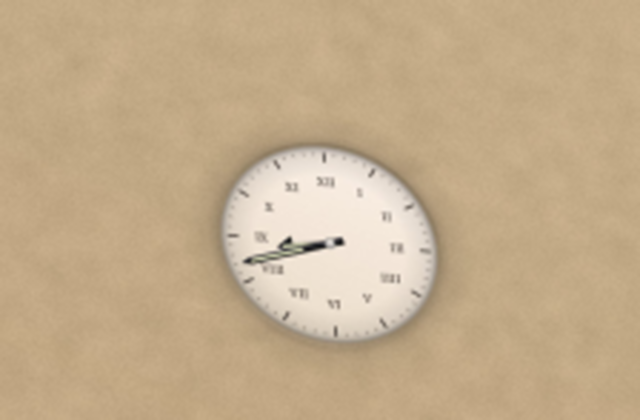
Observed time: 8h42
